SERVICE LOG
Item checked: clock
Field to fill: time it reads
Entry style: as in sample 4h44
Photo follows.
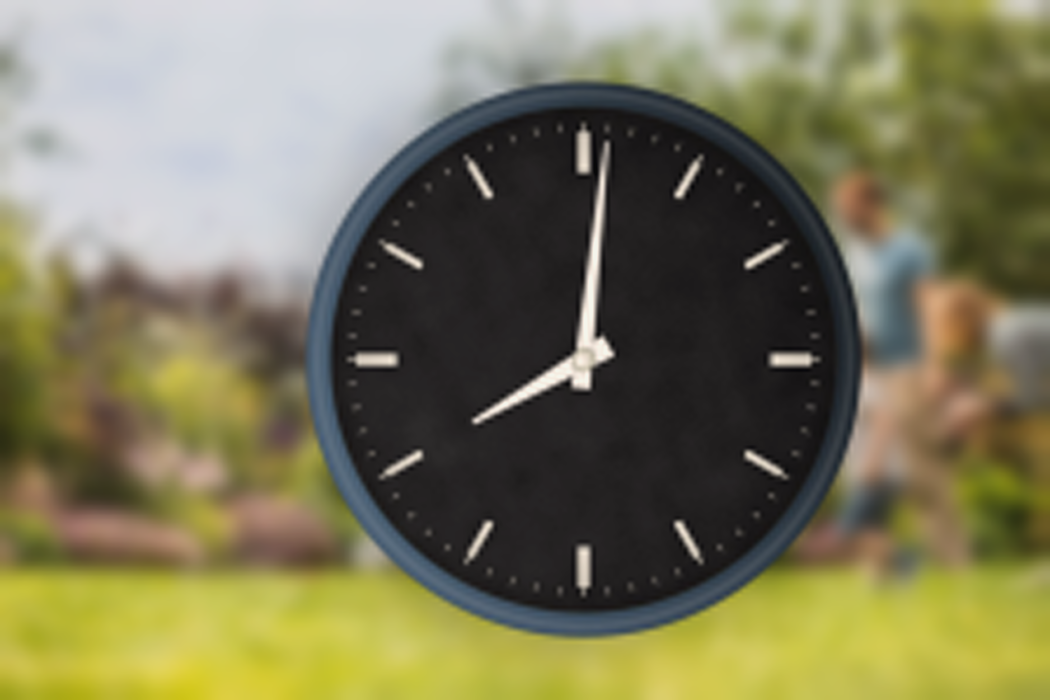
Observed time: 8h01
